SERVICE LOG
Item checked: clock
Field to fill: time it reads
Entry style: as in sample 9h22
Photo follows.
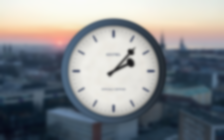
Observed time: 2h07
